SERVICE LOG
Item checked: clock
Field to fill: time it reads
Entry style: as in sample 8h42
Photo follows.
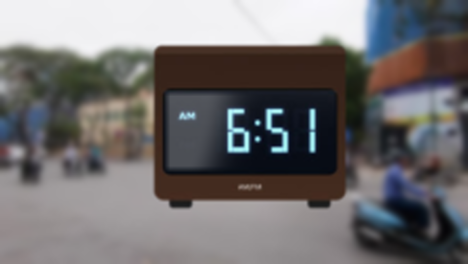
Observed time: 6h51
